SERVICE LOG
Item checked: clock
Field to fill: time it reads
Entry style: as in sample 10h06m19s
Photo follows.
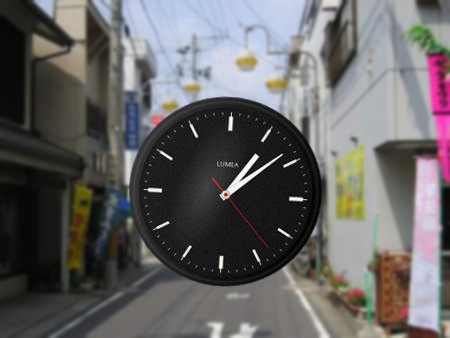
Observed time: 1h08m23s
